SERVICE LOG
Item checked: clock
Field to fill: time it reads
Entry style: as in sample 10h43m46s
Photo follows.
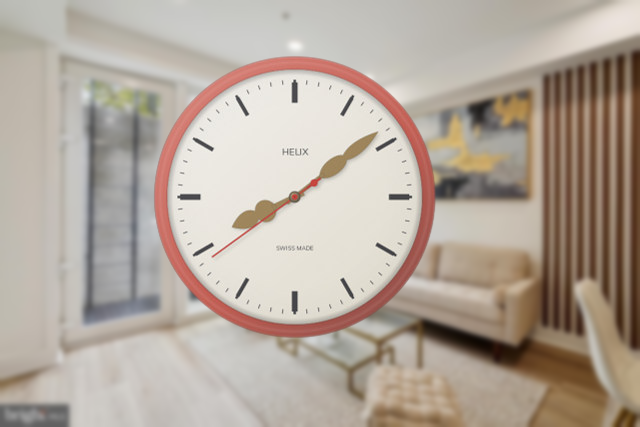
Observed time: 8h08m39s
